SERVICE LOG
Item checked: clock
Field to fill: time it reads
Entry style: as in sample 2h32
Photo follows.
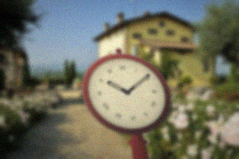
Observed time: 10h09
